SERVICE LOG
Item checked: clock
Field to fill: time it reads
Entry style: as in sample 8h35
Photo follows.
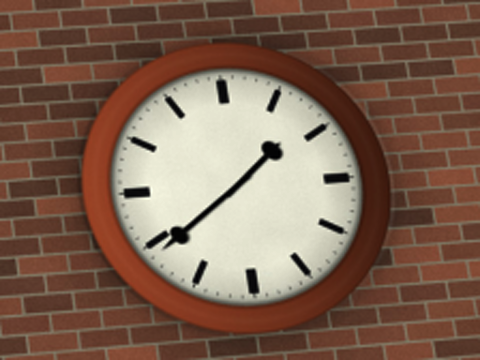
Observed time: 1h39
